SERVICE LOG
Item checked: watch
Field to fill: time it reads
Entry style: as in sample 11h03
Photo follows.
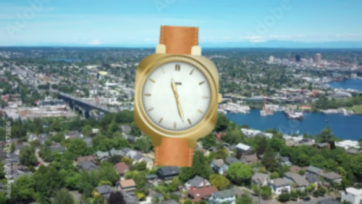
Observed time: 11h27
